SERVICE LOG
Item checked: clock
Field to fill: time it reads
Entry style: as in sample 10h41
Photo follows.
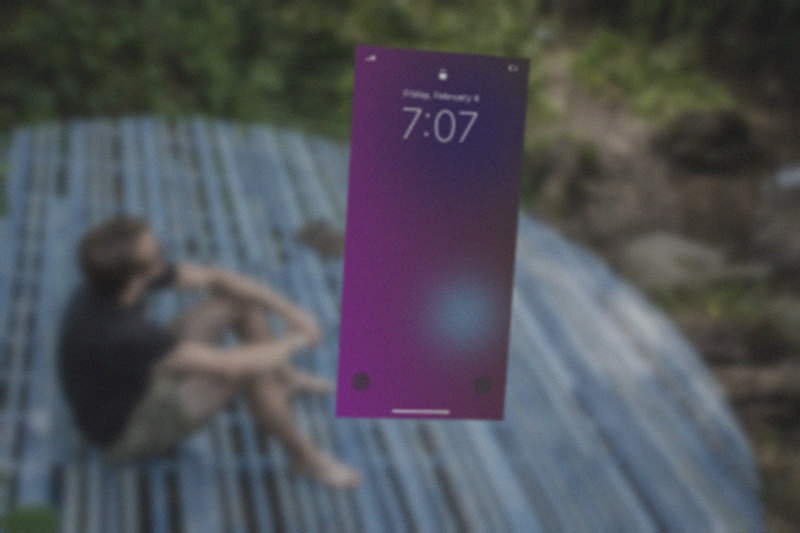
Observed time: 7h07
